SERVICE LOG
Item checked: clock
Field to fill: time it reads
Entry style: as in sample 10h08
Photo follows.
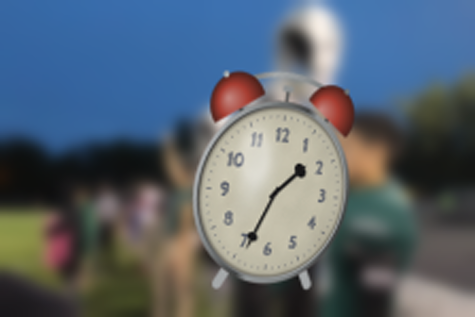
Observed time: 1h34
